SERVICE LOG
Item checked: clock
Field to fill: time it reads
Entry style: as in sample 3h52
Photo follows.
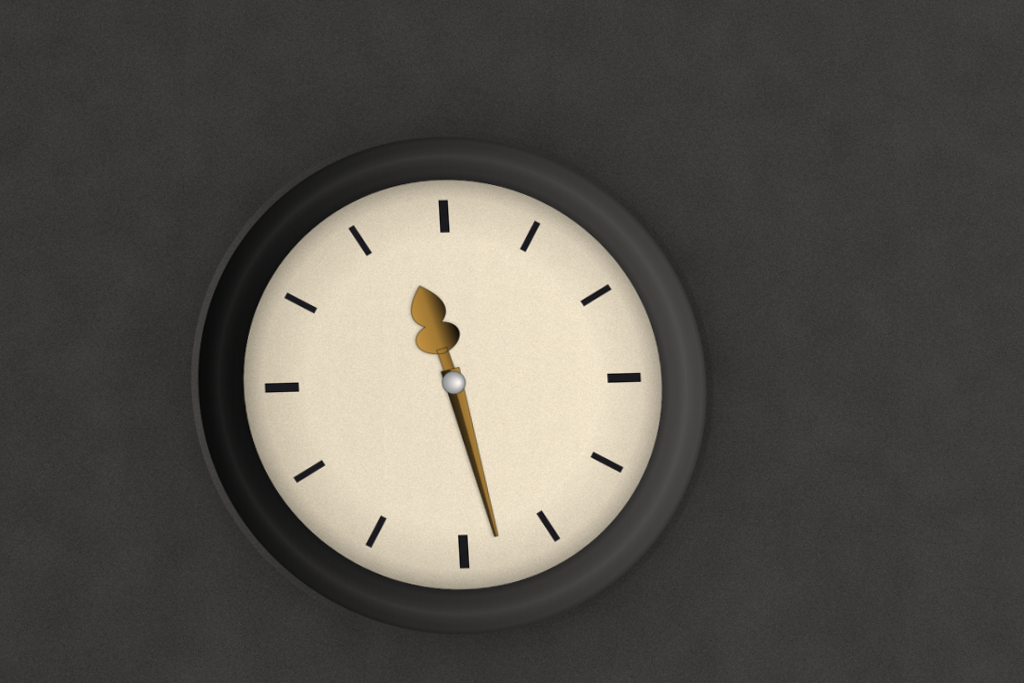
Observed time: 11h28
